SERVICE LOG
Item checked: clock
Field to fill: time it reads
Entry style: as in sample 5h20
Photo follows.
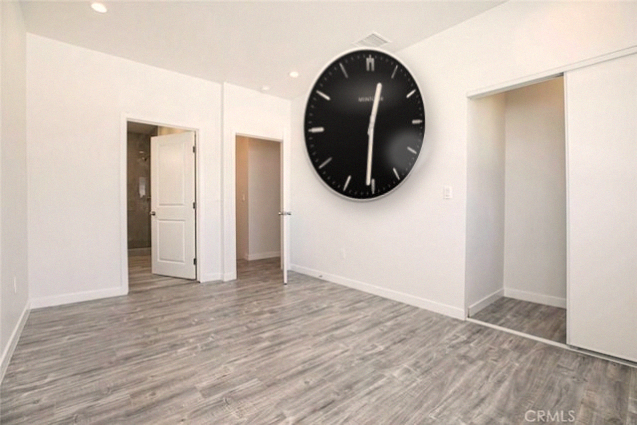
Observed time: 12h31
